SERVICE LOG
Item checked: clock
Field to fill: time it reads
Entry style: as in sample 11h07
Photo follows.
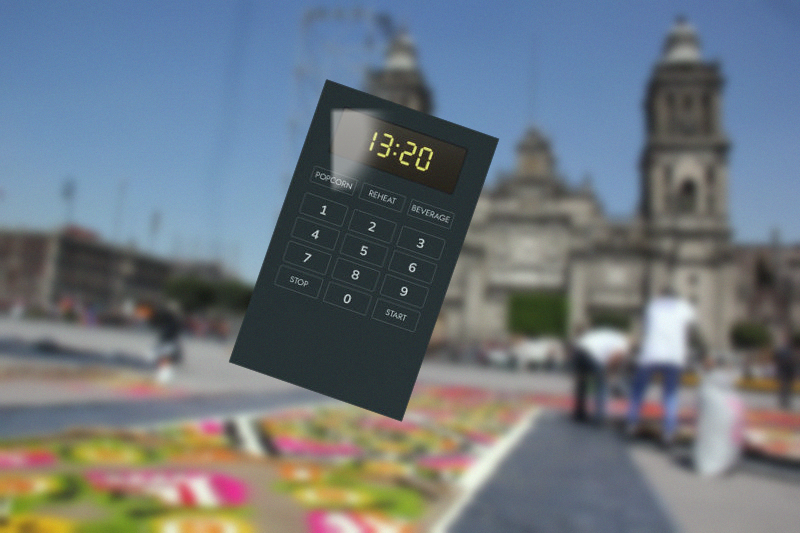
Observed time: 13h20
